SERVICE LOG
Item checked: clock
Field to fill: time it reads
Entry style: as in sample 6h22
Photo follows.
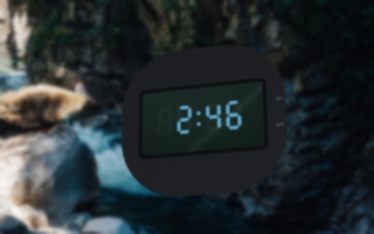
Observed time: 2h46
